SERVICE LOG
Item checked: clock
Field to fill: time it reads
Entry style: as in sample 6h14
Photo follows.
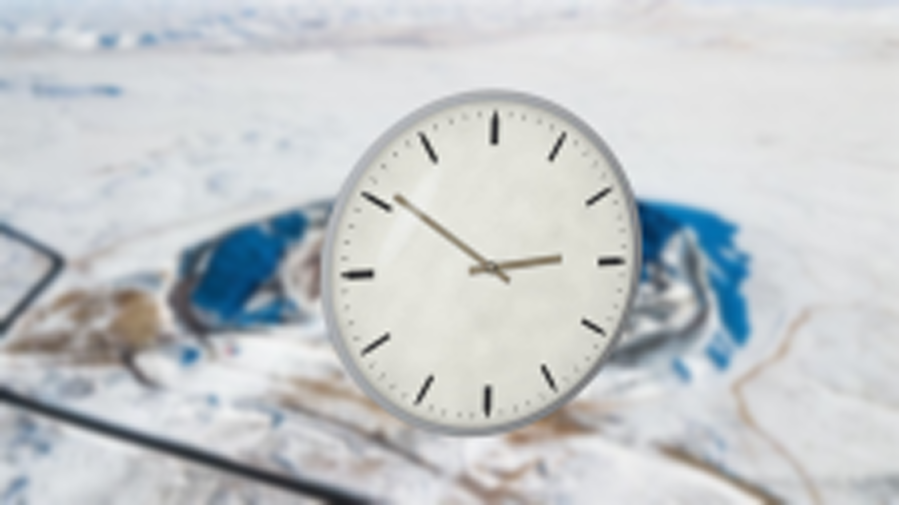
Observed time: 2h51
